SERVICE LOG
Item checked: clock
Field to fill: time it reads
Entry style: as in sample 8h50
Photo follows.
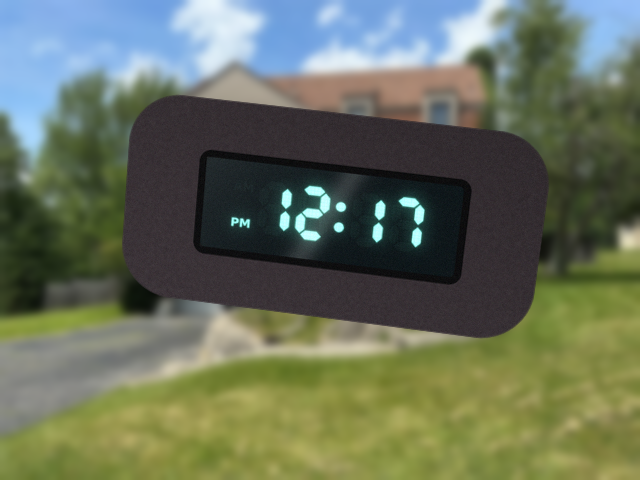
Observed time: 12h17
